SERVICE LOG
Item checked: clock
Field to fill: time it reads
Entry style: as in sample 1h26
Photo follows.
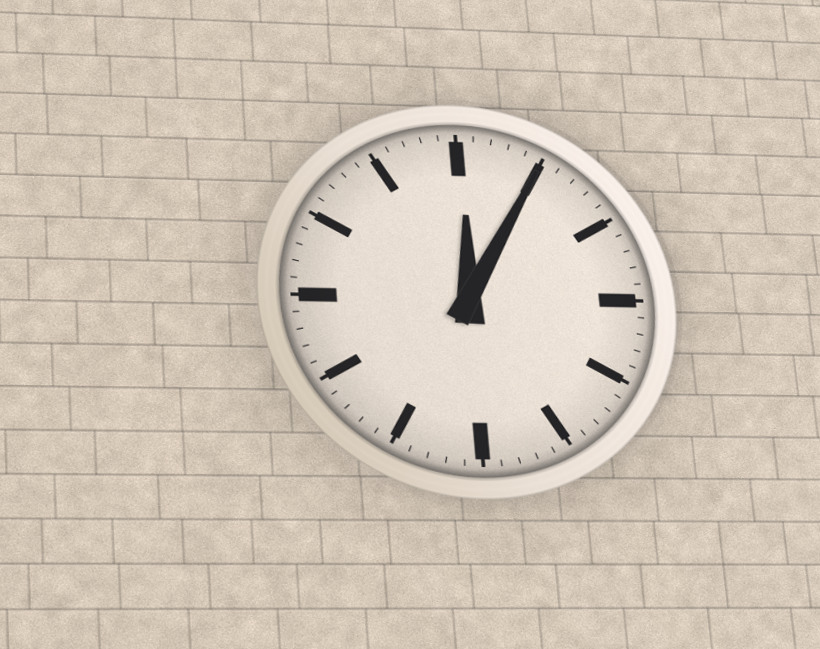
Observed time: 12h05
